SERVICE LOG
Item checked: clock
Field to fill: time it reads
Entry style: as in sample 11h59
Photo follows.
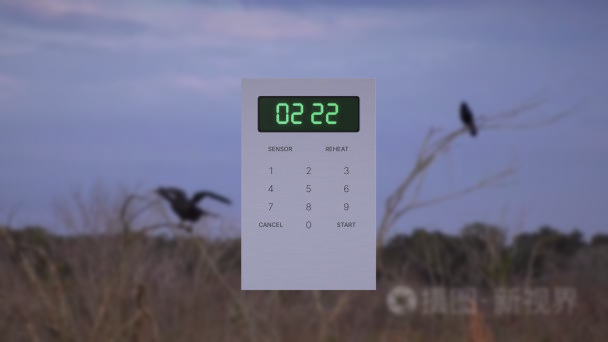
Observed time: 2h22
